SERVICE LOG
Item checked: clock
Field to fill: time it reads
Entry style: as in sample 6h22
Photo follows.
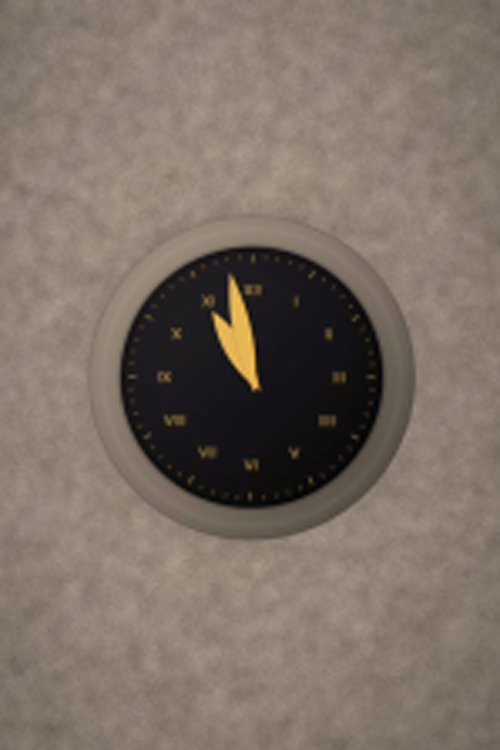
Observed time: 10h58
